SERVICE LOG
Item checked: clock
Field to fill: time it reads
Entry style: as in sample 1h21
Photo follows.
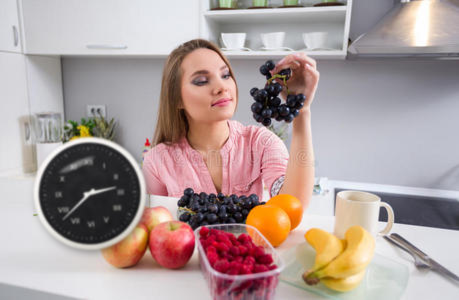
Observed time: 2h38
